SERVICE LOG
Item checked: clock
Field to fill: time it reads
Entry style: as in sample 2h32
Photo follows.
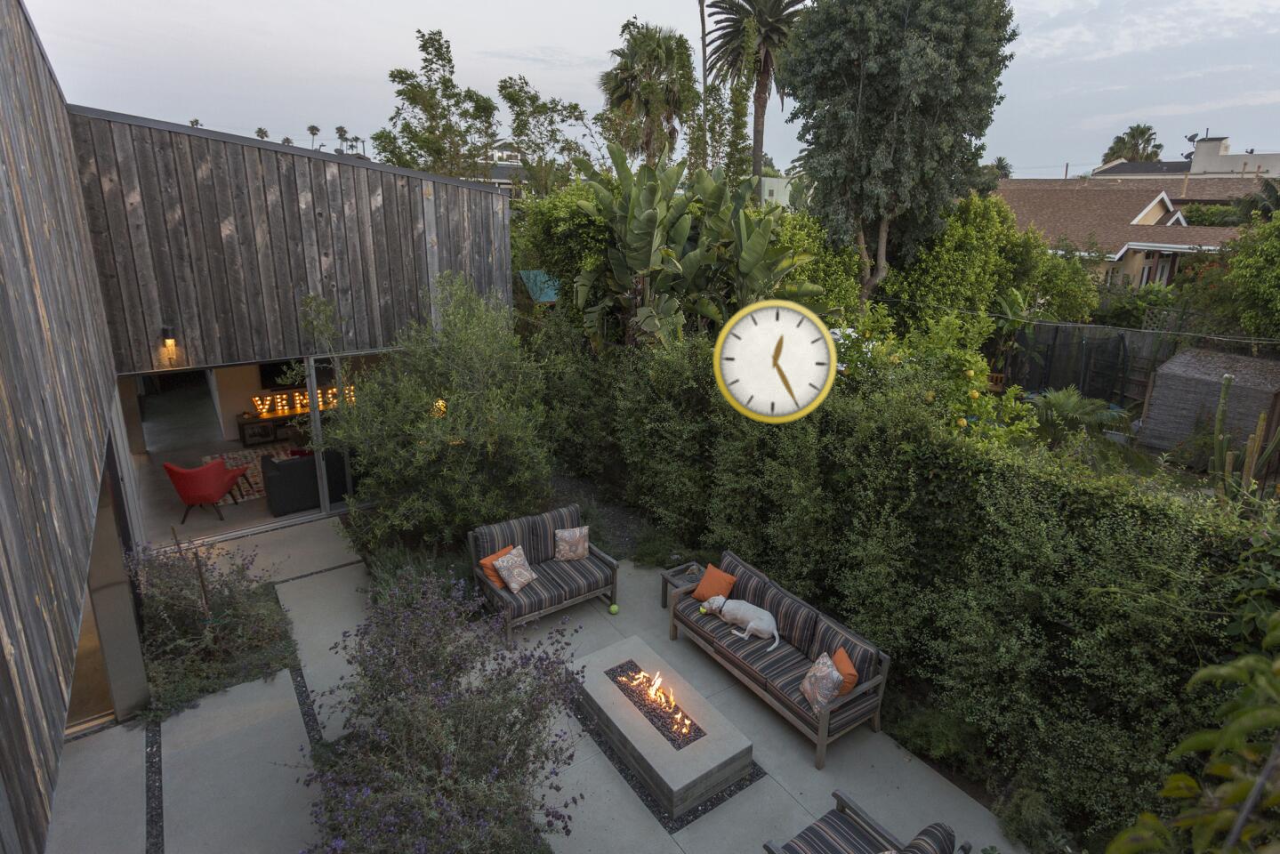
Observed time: 12h25
